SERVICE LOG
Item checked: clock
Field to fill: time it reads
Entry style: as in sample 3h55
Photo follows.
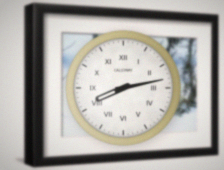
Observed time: 8h13
